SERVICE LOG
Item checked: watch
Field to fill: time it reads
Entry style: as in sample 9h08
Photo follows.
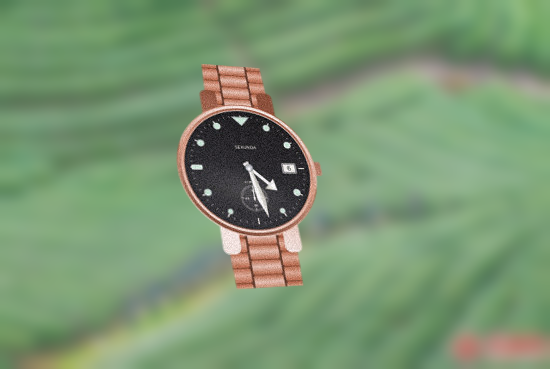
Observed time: 4h28
